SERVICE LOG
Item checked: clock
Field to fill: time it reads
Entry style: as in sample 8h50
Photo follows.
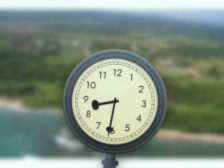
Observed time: 8h31
